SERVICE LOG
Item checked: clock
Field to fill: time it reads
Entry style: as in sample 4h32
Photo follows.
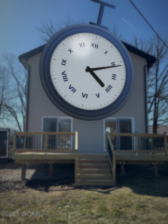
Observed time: 4h11
